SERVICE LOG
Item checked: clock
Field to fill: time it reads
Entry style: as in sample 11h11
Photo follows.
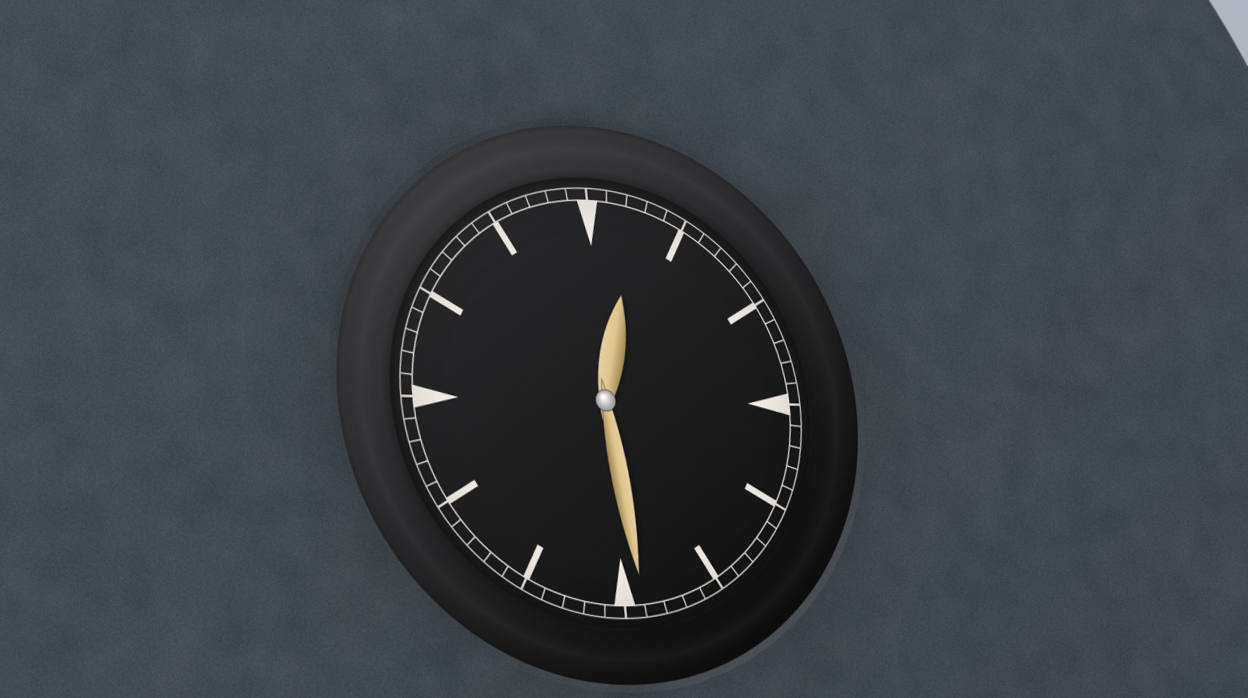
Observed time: 12h29
